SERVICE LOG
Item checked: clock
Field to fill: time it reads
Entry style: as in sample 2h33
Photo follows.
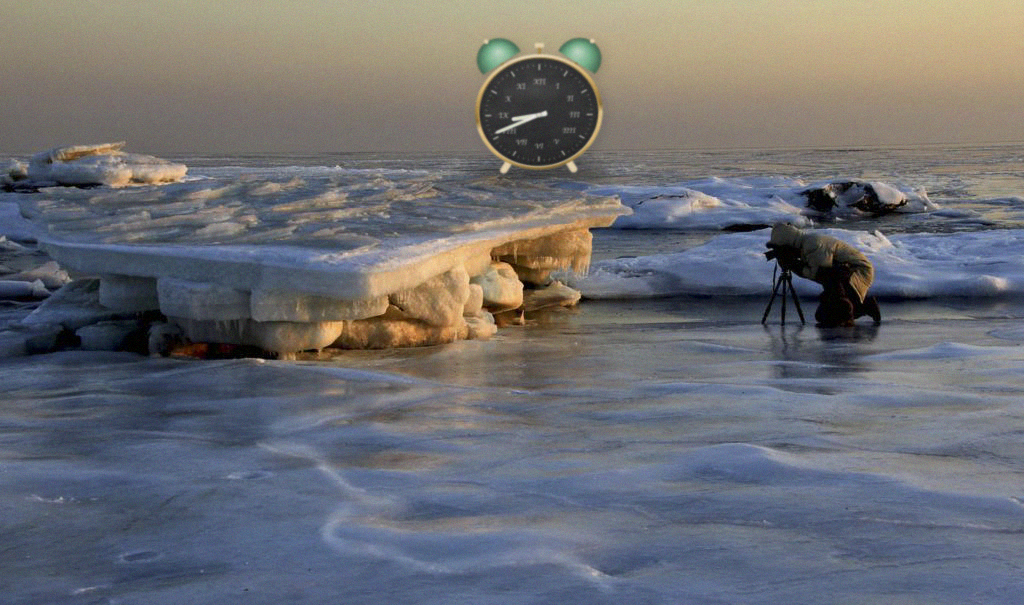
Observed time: 8h41
